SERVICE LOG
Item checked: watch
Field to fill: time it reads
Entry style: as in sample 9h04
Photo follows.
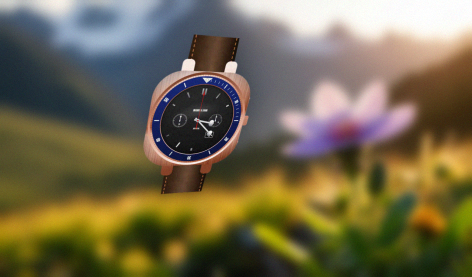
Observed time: 3h22
